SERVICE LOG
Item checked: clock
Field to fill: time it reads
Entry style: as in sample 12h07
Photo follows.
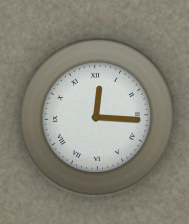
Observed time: 12h16
